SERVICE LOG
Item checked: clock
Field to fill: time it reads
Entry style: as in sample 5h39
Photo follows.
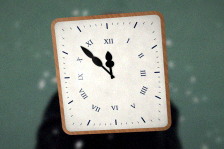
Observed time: 11h53
